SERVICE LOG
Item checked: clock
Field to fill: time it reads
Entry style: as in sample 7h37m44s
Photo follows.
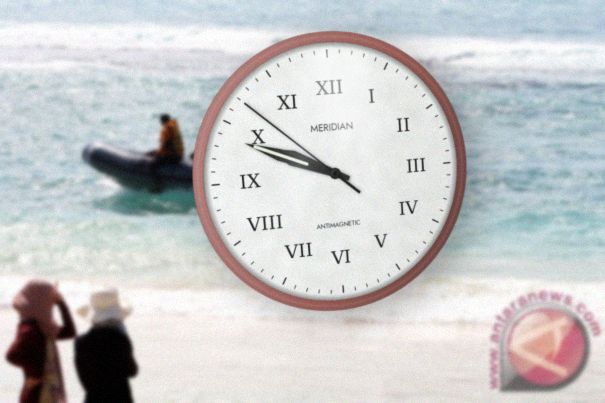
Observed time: 9h48m52s
